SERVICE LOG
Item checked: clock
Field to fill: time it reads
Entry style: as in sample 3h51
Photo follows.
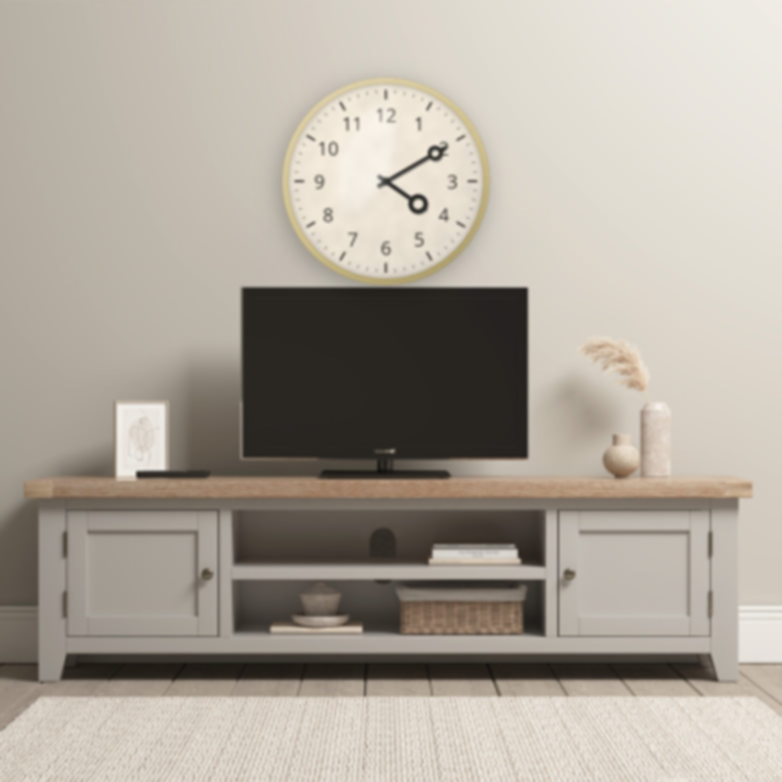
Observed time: 4h10
